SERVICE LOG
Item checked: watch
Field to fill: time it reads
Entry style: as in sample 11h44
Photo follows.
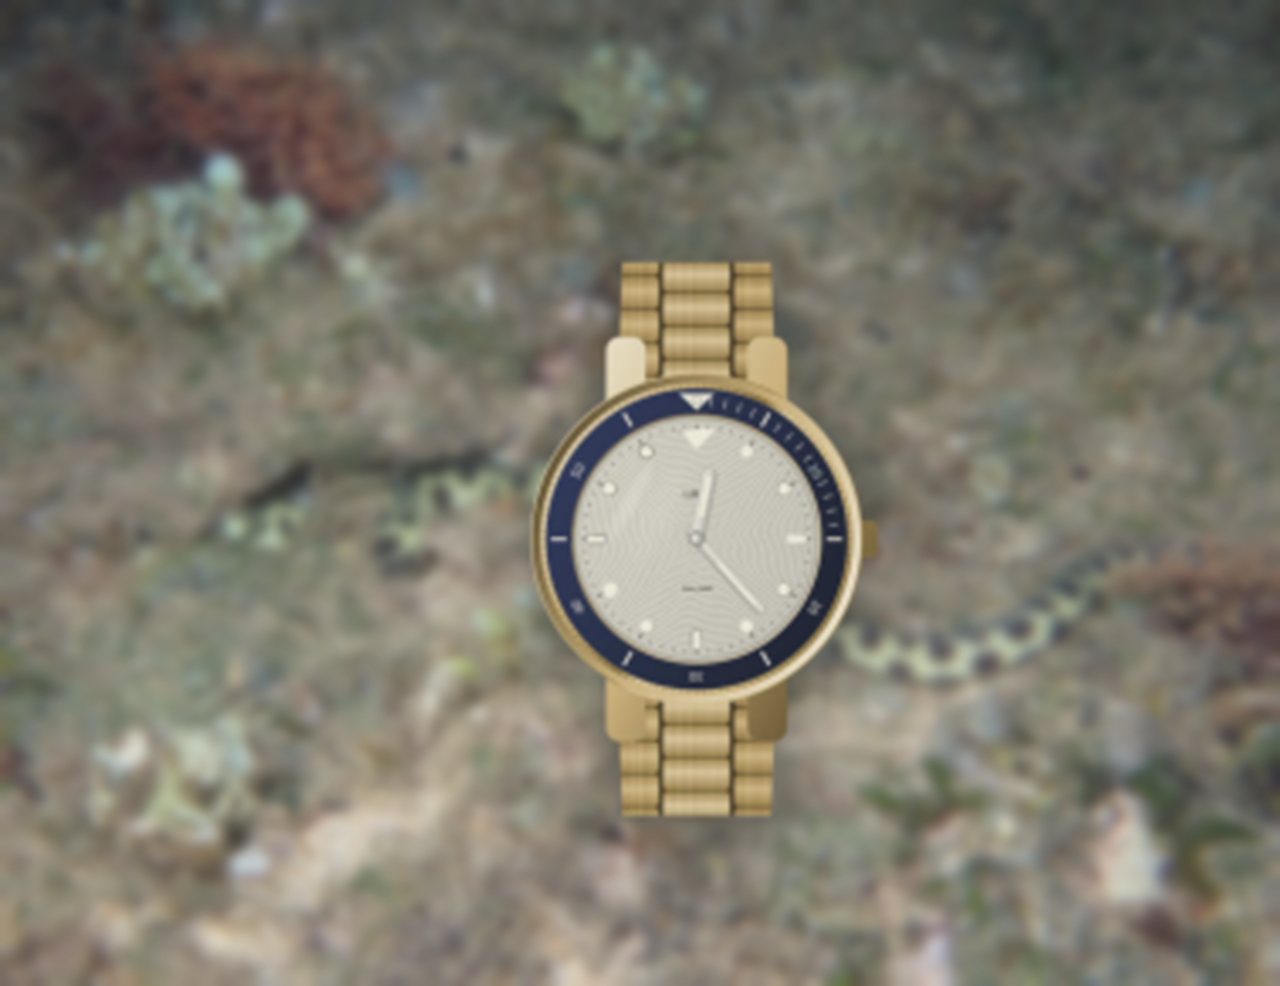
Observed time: 12h23
